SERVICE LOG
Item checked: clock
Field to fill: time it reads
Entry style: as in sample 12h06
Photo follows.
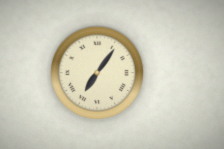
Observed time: 7h06
